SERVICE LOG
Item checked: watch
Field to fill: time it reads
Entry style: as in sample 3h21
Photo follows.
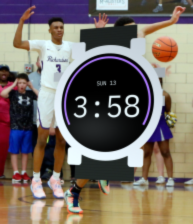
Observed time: 3h58
